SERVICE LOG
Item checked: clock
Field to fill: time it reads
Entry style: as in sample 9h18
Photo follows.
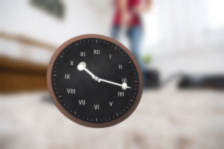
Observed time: 10h17
